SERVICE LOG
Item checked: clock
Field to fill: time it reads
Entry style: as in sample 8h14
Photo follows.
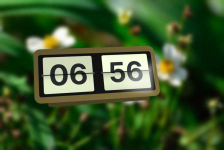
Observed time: 6h56
